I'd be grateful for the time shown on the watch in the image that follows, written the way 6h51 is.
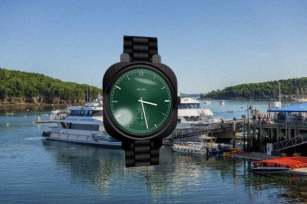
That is 3h28
